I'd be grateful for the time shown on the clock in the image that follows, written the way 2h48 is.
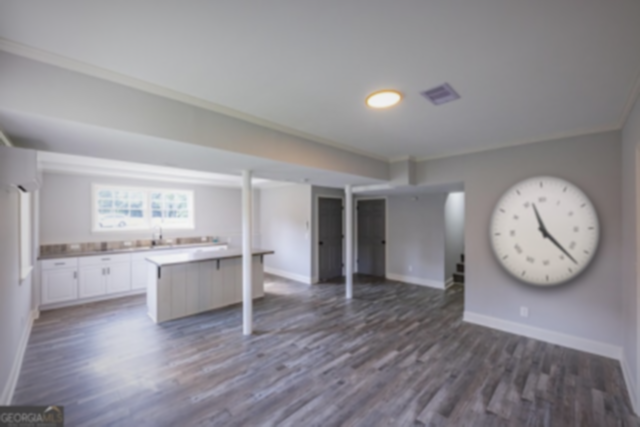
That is 11h23
